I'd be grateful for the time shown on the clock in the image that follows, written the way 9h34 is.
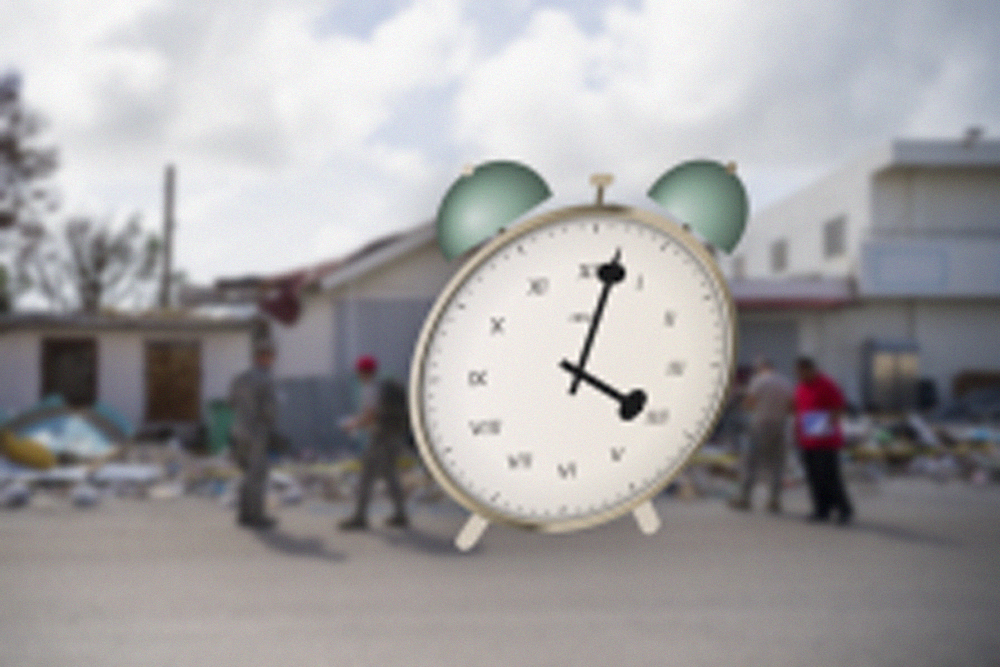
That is 4h02
